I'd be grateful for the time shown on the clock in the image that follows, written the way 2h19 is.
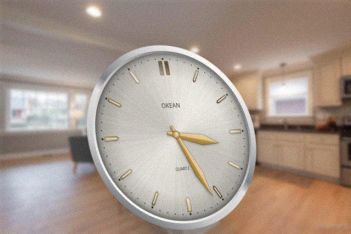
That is 3h26
